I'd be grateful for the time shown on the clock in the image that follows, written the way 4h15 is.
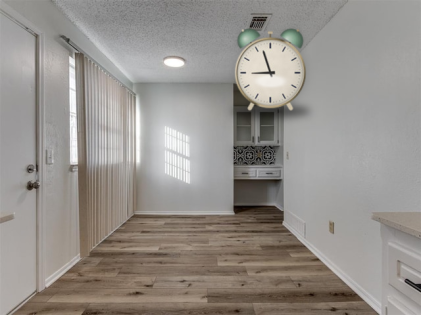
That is 8h57
